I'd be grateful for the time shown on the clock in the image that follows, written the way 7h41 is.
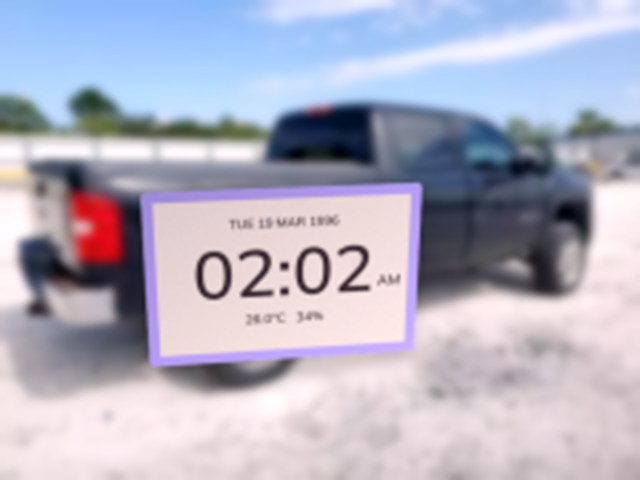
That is 2h02
